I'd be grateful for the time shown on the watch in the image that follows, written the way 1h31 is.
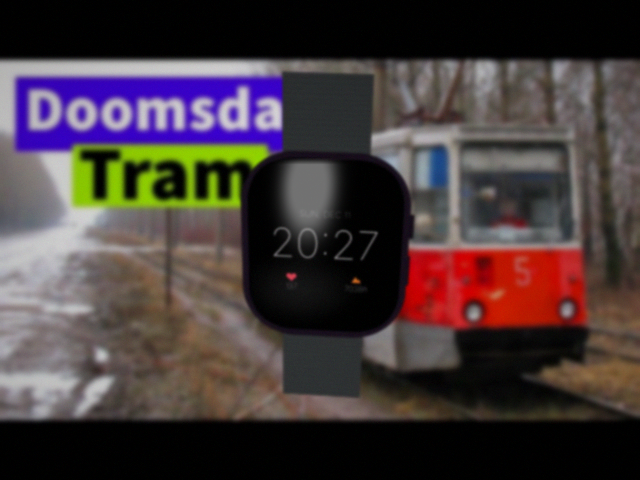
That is 20h27
